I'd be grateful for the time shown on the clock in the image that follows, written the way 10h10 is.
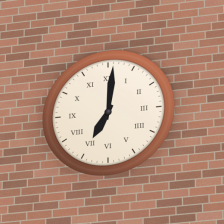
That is 7h01
